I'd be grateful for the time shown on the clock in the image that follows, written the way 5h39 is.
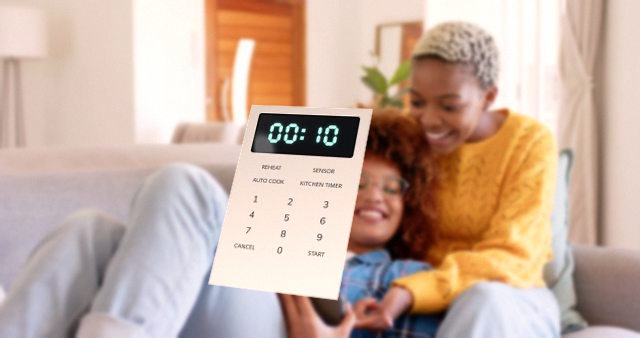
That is 0h10
